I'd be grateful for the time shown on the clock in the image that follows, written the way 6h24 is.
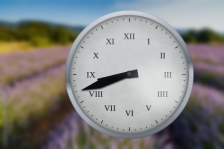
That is 8h42
